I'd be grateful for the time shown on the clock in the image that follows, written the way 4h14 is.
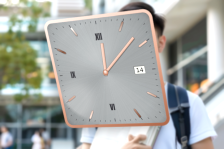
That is 12h08
